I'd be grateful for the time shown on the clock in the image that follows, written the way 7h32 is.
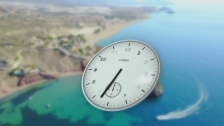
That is 6h33
